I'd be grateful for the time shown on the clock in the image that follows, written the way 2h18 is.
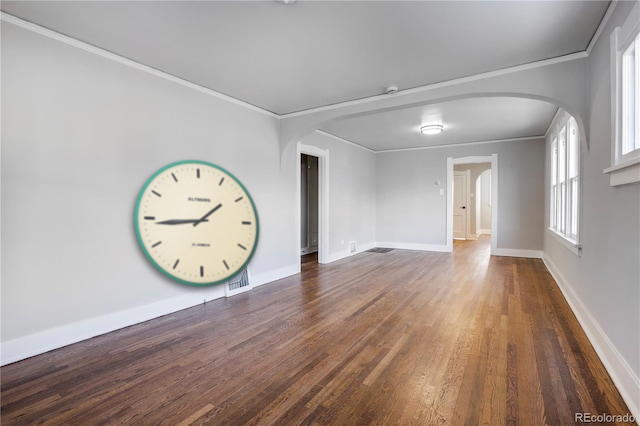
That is 1h44
